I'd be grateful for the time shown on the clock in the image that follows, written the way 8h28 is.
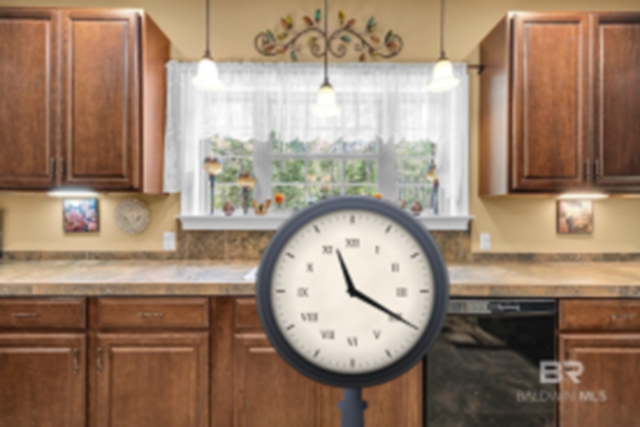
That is 11h20
